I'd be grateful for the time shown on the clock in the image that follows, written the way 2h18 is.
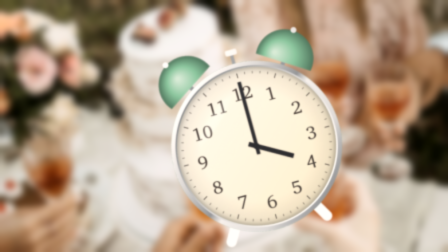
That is 4h00
